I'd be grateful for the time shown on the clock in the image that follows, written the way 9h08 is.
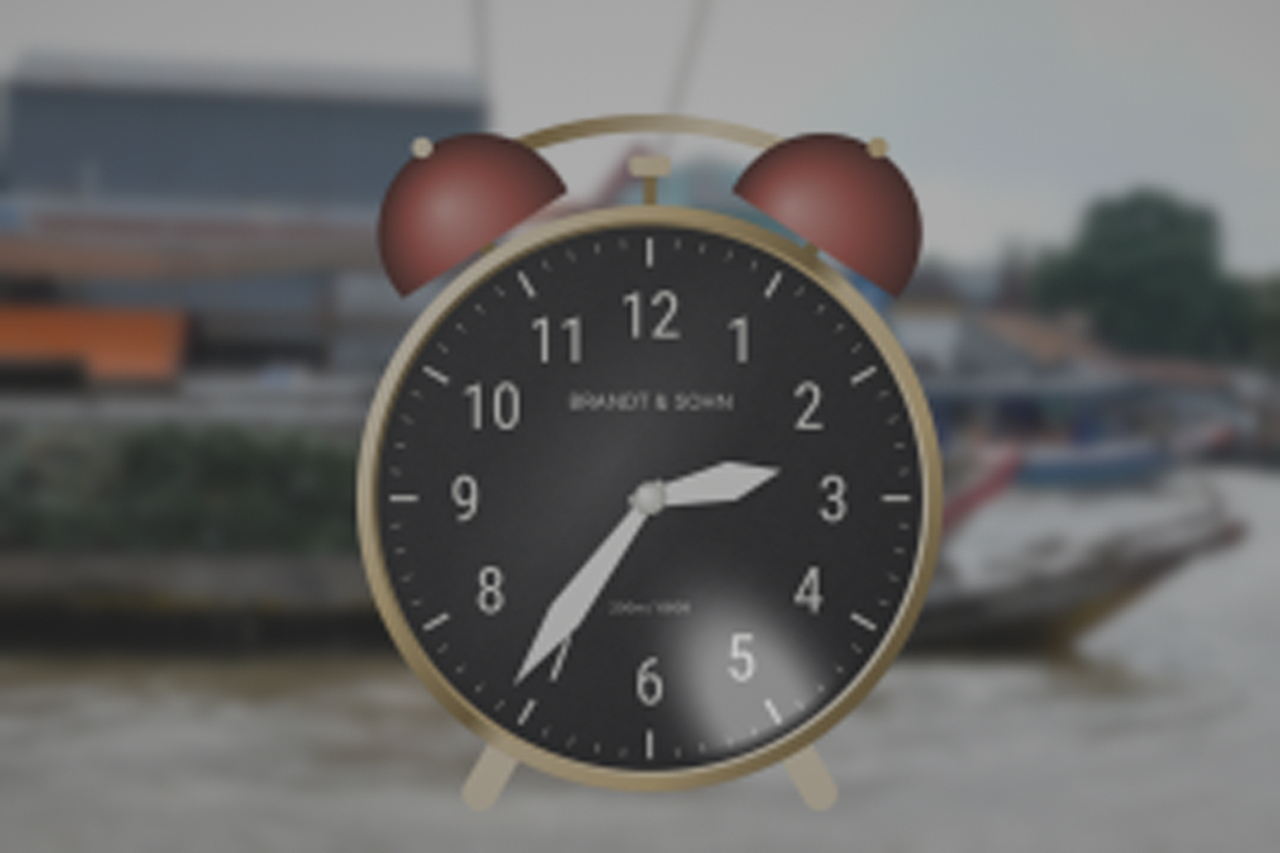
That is 2h36
